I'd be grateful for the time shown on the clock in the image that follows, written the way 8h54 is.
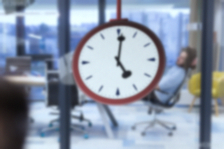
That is 5h01
